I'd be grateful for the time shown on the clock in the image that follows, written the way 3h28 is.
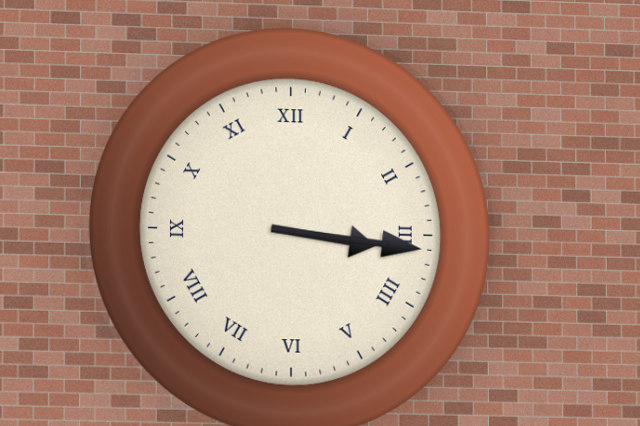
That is 3h16
